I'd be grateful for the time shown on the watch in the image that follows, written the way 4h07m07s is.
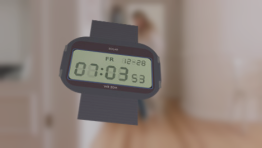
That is 7h03m53s
